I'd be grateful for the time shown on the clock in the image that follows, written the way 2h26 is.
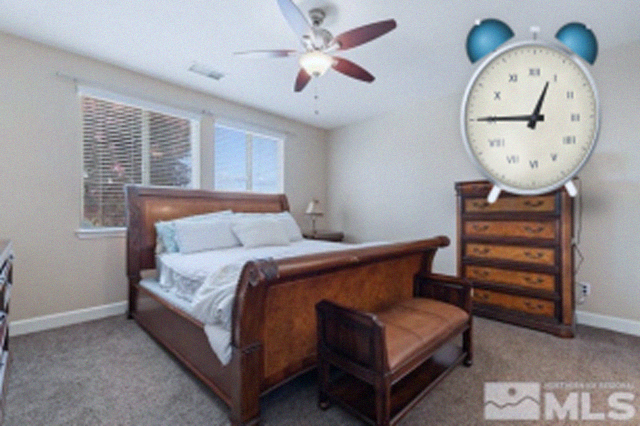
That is 12h45
